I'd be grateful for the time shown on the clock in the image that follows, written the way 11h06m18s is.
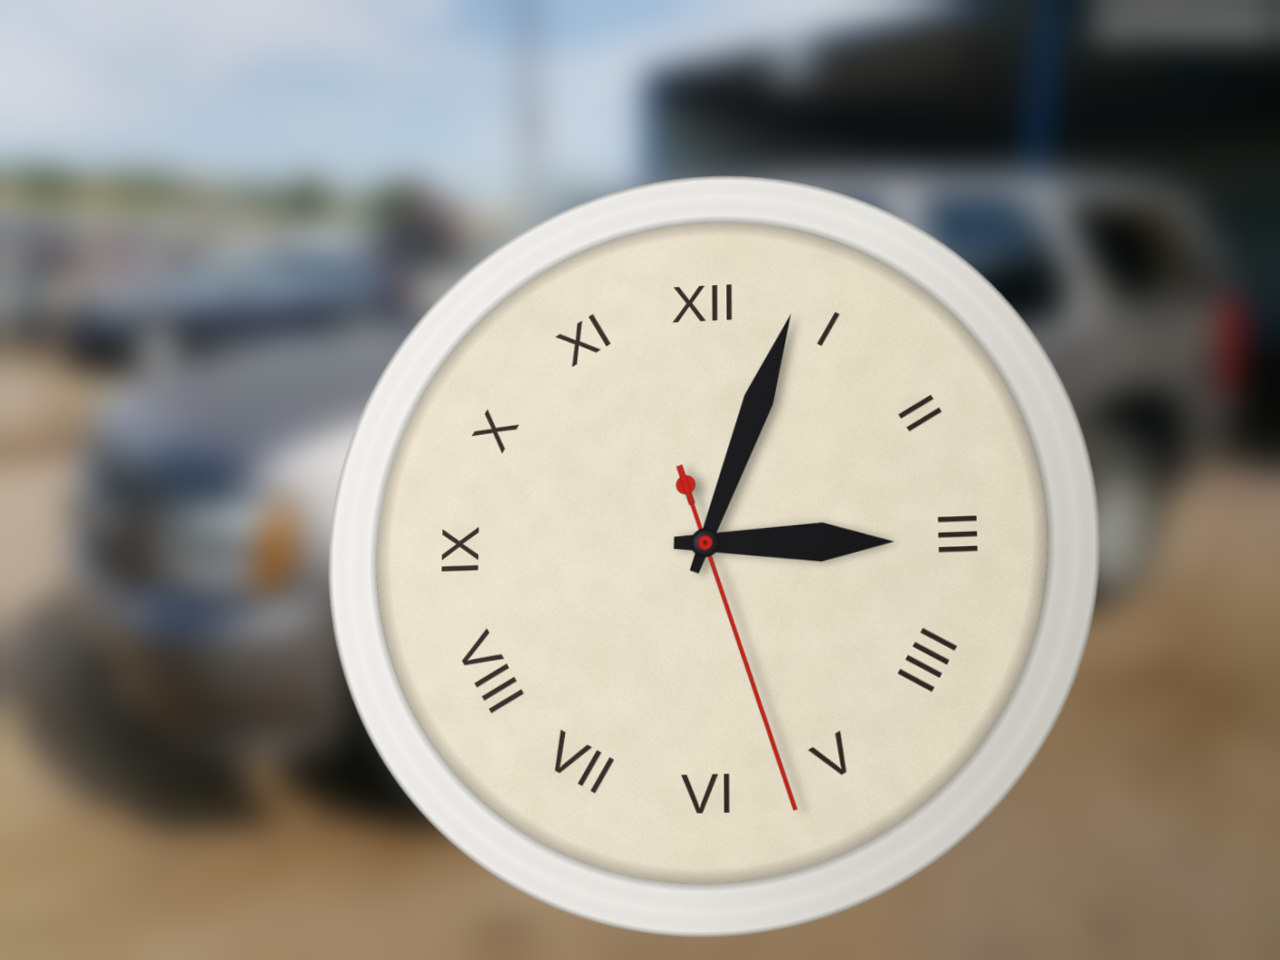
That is 3h03m27s
